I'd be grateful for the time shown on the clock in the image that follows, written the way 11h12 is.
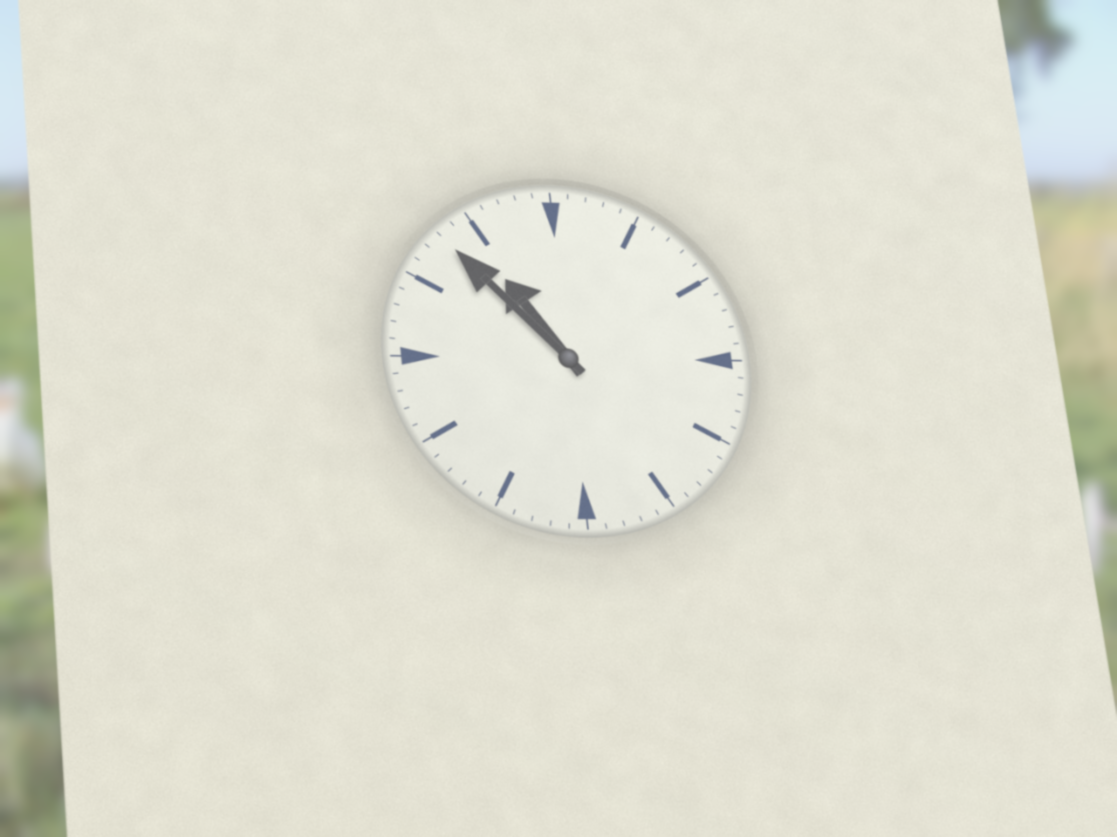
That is 10h53
